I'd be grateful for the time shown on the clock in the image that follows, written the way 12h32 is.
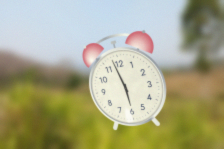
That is 5h58
